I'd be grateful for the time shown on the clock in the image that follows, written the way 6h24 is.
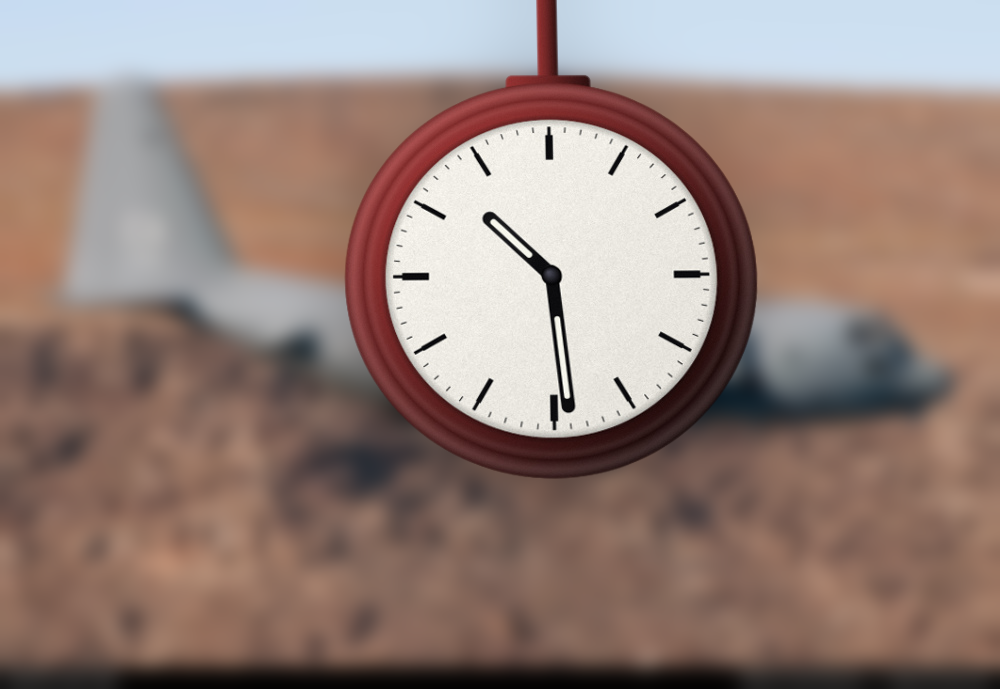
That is 10h29
